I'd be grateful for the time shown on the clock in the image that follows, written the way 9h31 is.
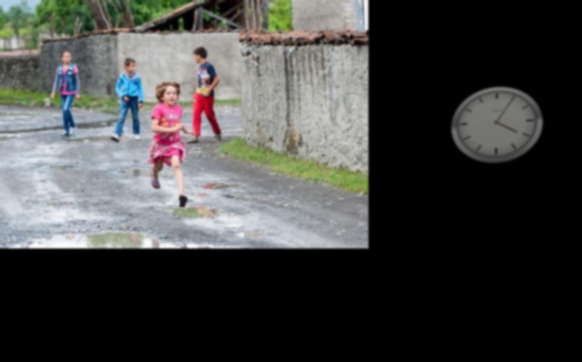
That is 4h05
